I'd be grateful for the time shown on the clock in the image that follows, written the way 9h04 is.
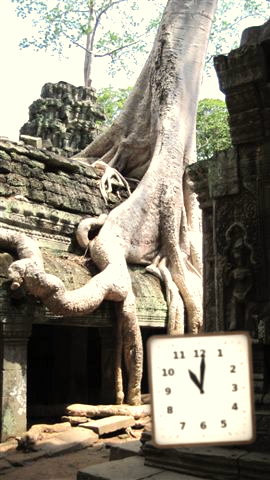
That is 11h01
